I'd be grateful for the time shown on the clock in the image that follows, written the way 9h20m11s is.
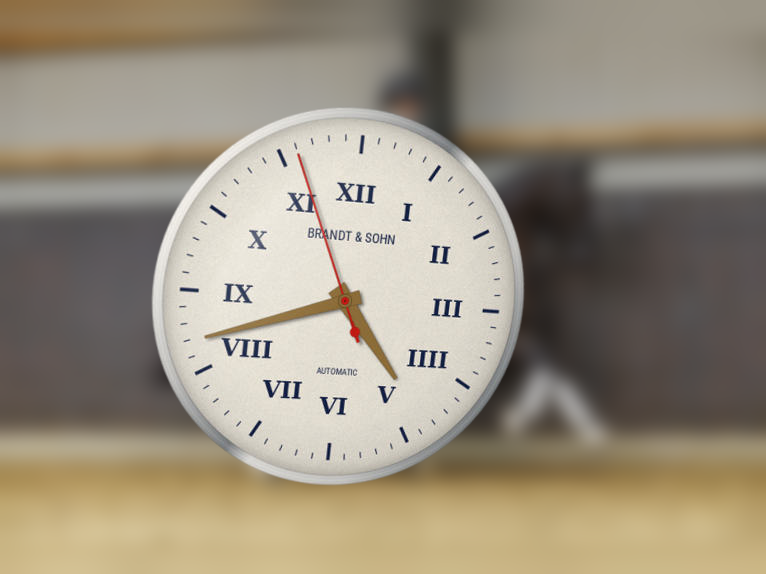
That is 4h41m56s
